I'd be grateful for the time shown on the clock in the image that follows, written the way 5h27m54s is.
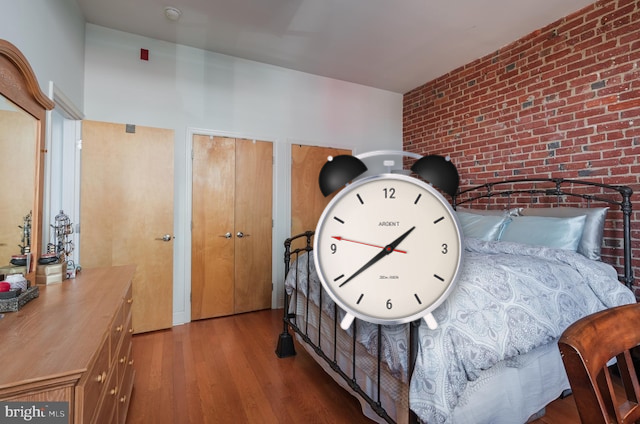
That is 1h38m47s
